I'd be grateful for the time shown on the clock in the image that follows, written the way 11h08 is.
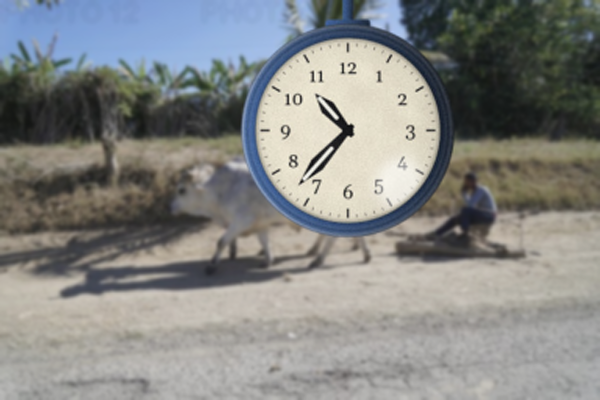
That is 10h37
